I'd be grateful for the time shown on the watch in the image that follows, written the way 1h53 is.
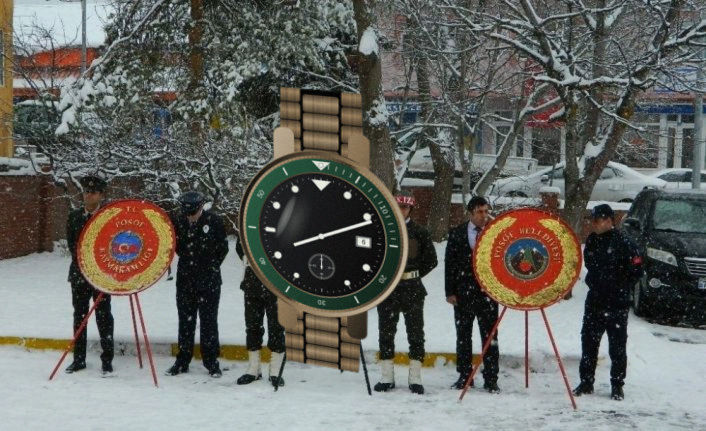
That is 8h11
